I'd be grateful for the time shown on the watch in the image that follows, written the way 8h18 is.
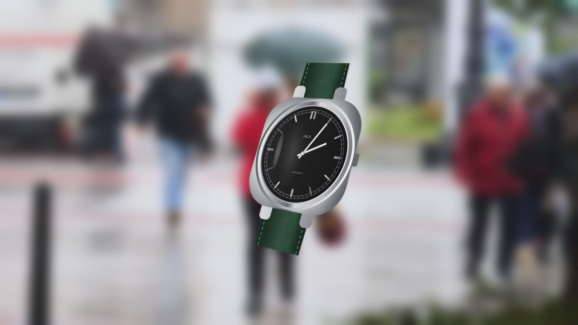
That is 2h05
